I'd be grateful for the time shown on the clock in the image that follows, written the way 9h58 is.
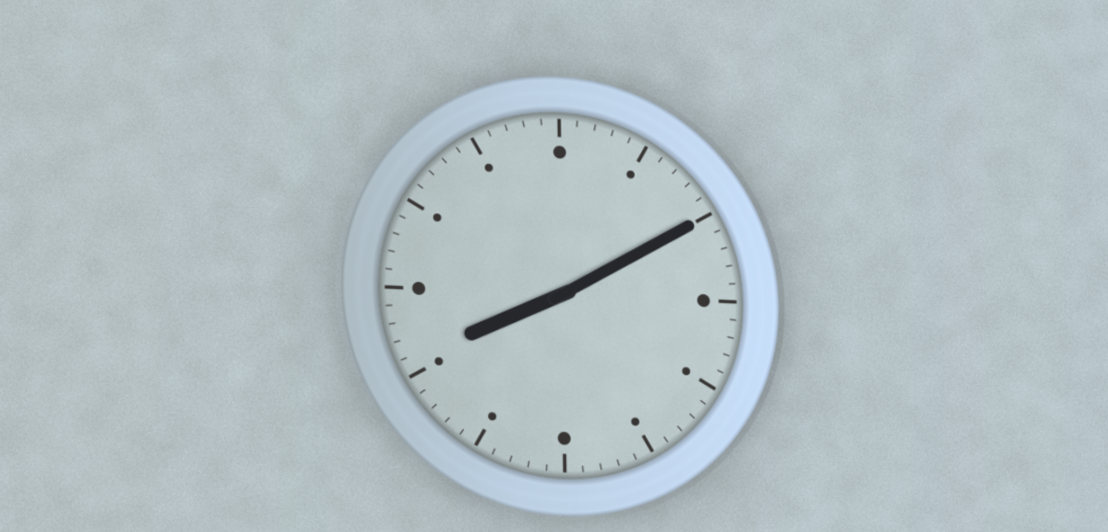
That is 8h10
